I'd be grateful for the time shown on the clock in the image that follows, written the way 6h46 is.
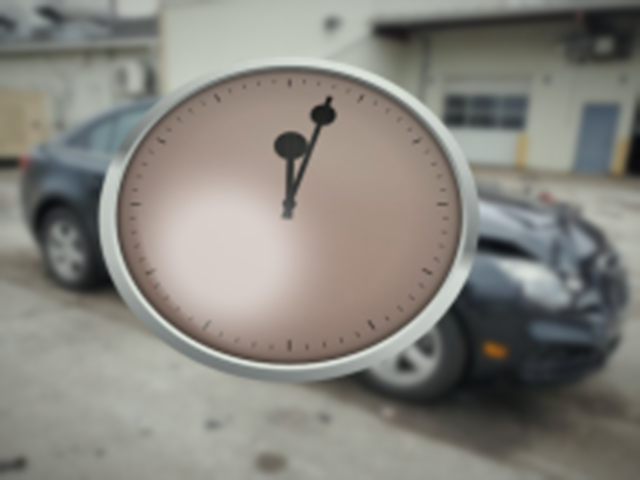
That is 12h03
